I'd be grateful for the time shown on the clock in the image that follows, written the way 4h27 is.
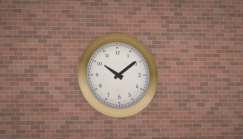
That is 10h09
